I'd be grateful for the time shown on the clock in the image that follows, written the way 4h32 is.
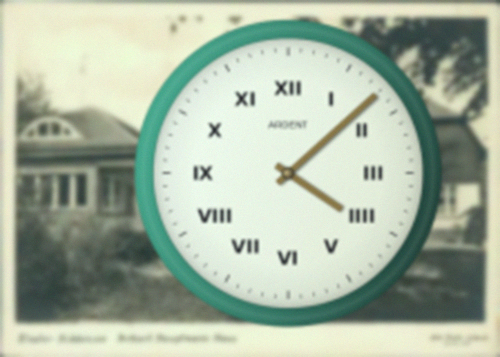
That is 4h08
